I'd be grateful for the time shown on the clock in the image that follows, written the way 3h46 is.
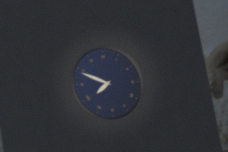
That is 7h49
